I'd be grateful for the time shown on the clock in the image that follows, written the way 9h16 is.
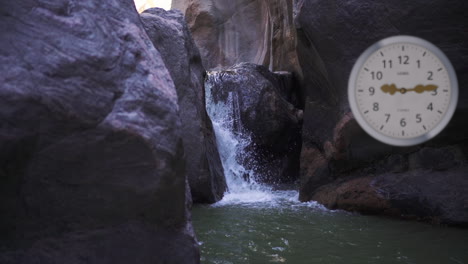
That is 9h14
